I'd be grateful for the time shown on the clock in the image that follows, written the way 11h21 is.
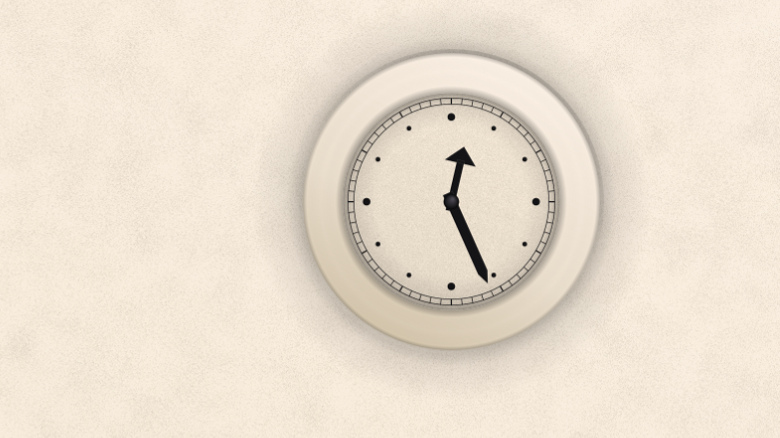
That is 12h26
